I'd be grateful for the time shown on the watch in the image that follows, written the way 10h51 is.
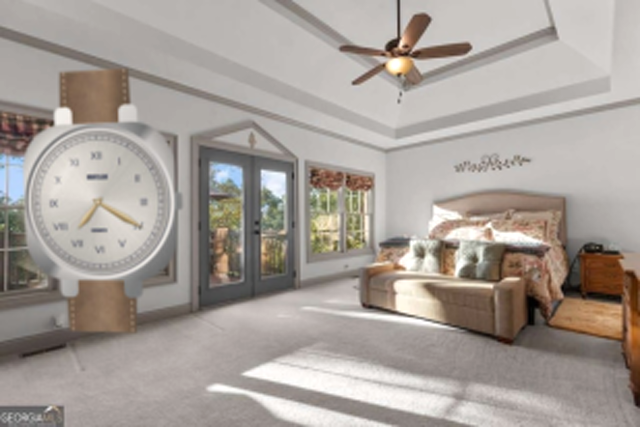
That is 7h20
